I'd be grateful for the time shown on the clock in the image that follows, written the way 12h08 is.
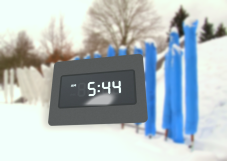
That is 5h44
